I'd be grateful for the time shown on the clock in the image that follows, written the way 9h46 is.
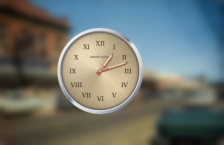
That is 1h12
